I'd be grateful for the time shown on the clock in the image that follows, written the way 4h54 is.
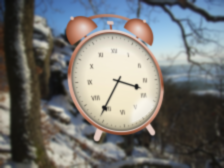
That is 3h36
